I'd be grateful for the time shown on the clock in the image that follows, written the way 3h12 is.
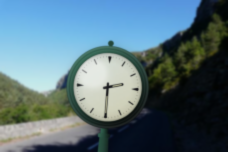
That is 2h30
